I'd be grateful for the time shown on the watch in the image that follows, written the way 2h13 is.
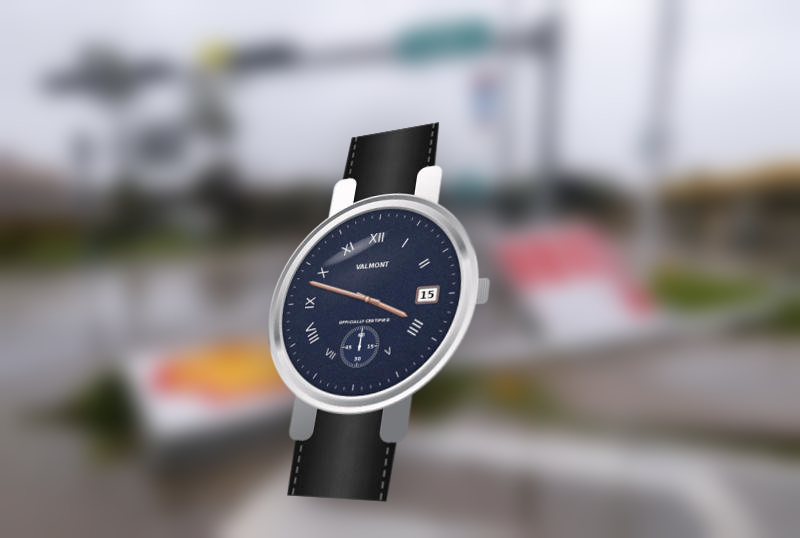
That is 3h48
